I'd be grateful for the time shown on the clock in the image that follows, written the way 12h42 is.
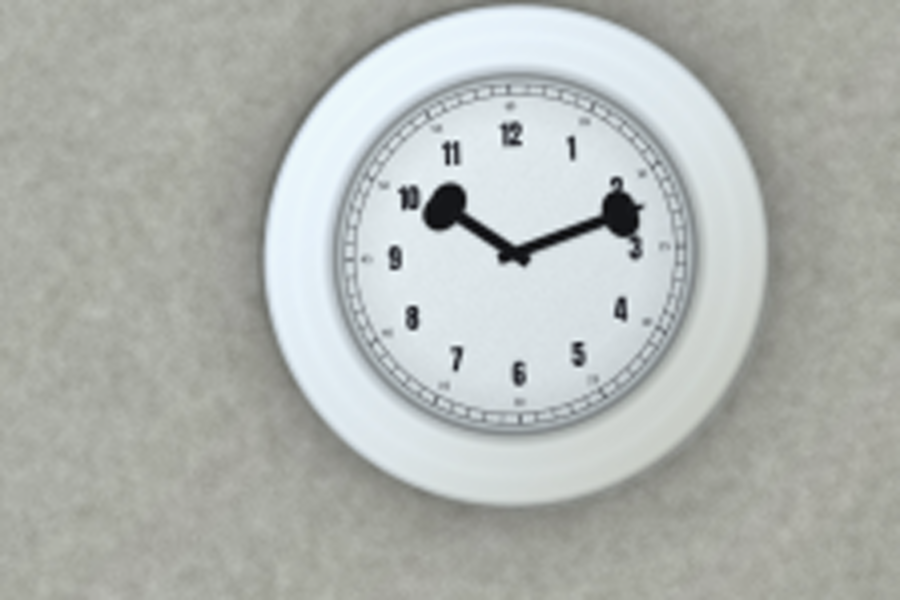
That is 10h12
